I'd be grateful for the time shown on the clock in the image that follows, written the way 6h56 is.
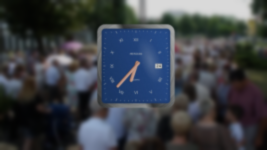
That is 6h37
